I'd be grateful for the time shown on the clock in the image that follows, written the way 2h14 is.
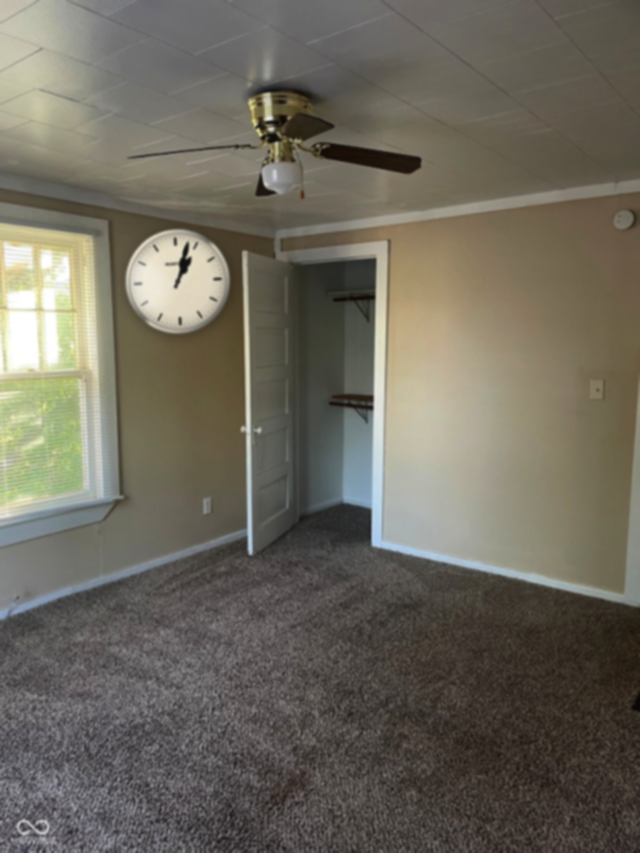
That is 1h03
